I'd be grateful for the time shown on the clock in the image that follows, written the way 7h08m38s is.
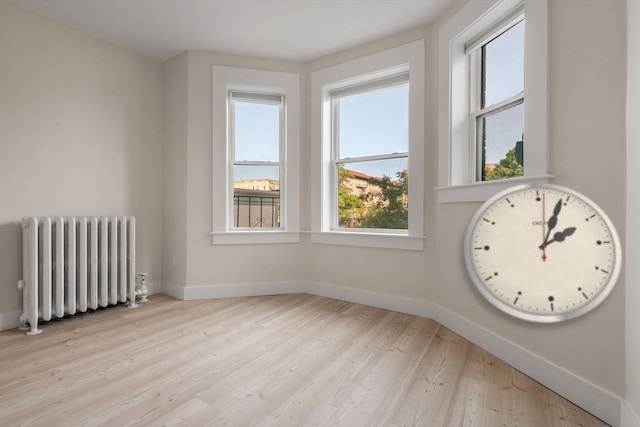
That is 2h04m01s
